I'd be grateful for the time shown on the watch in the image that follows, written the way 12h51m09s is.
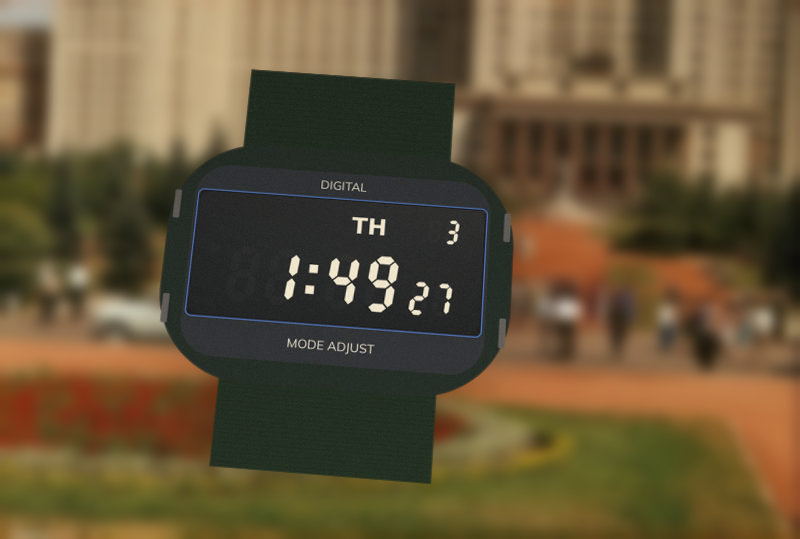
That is 1h49m27s
